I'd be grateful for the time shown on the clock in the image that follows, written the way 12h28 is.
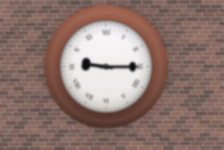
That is 9h15
